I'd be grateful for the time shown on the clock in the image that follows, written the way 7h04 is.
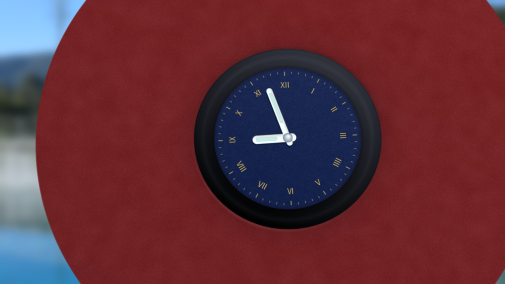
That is 8h57
